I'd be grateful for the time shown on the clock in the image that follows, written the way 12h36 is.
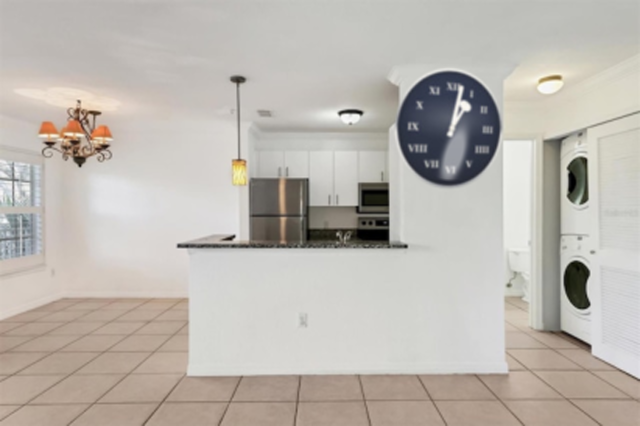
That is 1h02
